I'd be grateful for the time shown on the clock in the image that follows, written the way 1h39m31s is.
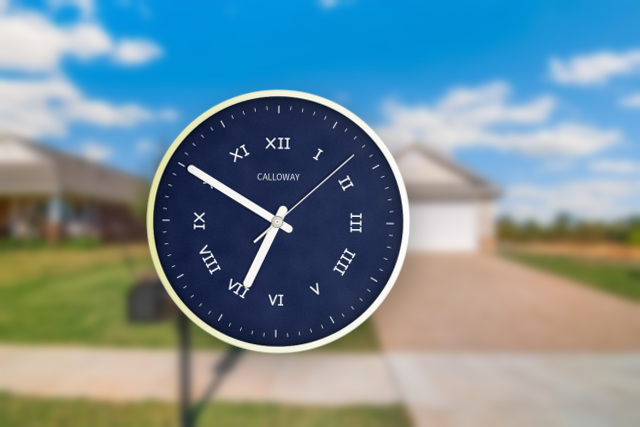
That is 6h50m08s
